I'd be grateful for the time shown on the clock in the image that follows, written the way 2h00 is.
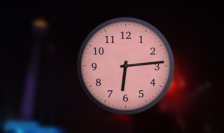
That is 6h14
